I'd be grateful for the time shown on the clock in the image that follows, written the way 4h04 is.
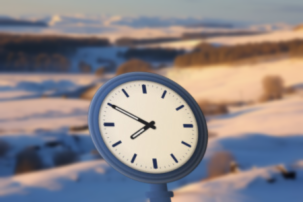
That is 7h50
